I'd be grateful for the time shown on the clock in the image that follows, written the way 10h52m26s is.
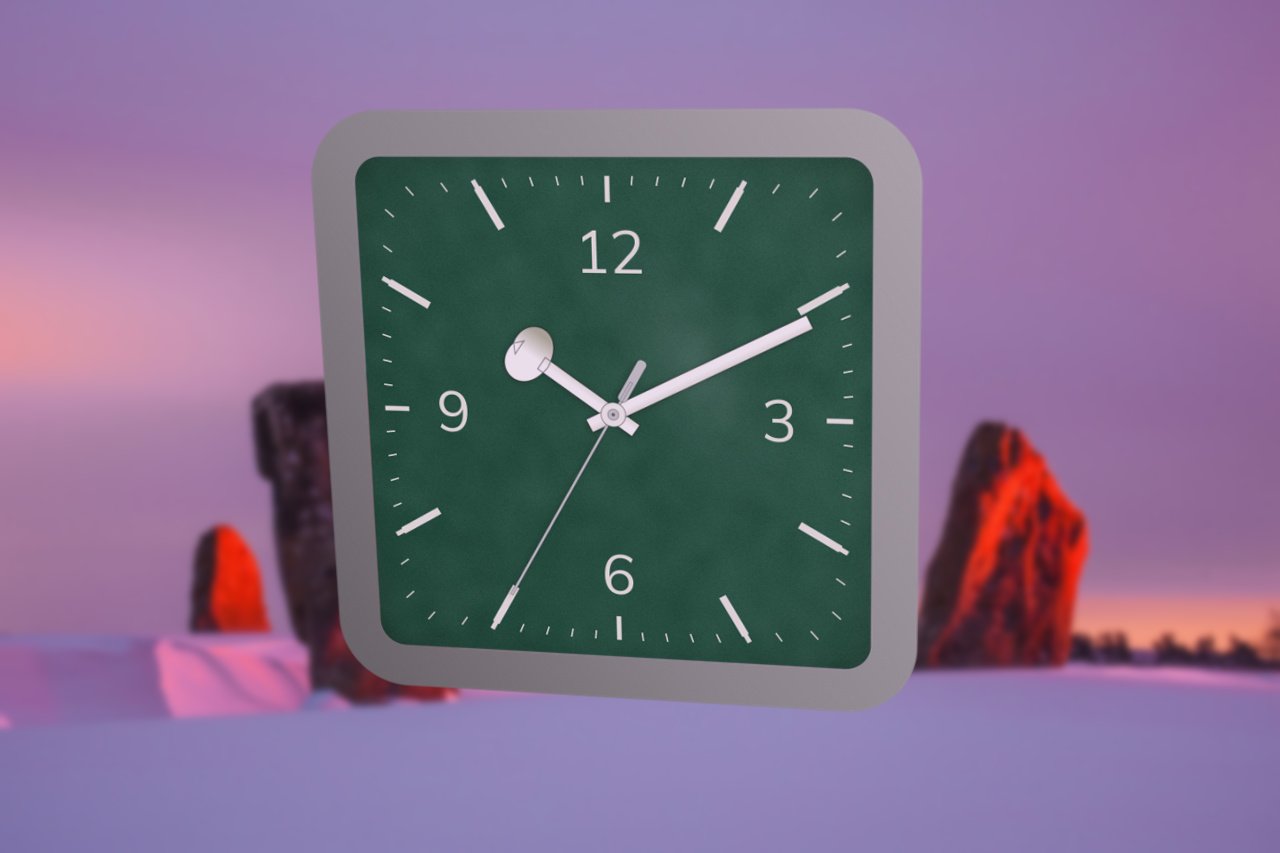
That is 10h10m35s
